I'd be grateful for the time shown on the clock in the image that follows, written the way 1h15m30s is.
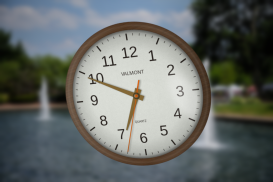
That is 6h49m33s
